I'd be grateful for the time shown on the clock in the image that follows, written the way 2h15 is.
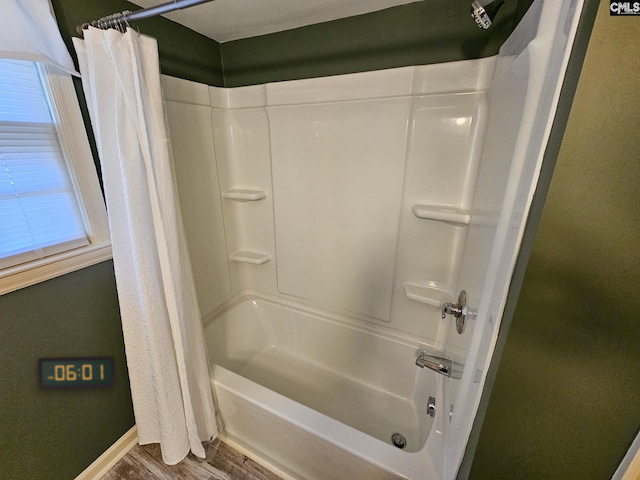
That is 6h01
